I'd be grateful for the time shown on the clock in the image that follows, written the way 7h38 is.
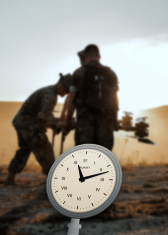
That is 11h12
